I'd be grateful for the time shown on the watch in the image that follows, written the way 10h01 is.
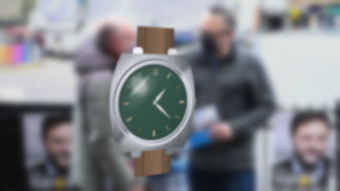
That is 1h22
